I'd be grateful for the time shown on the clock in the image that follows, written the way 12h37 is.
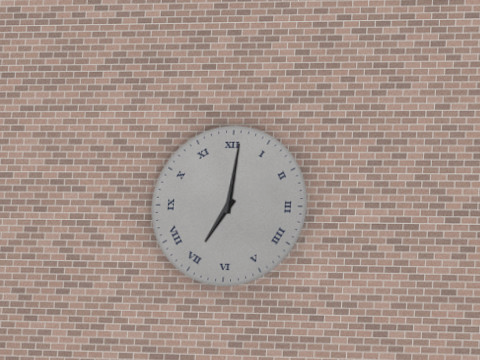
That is 7h01
